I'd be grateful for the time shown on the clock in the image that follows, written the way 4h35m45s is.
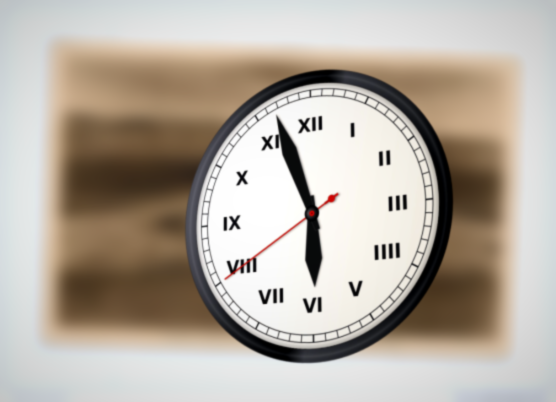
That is 5h56m40s
